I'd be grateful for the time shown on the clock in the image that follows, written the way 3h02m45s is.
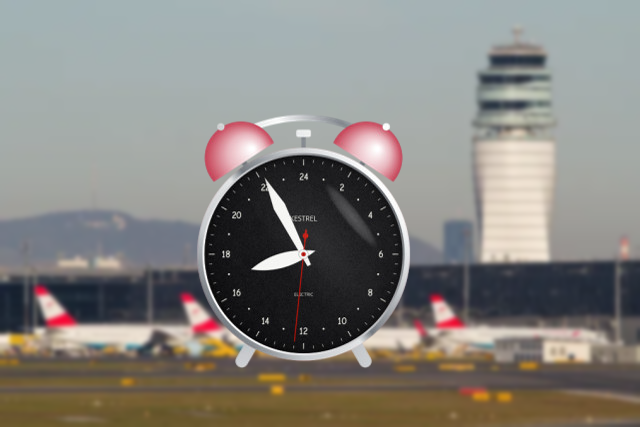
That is 16h55m31s
